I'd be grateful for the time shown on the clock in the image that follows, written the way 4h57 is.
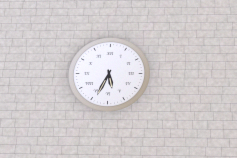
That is 5h34
